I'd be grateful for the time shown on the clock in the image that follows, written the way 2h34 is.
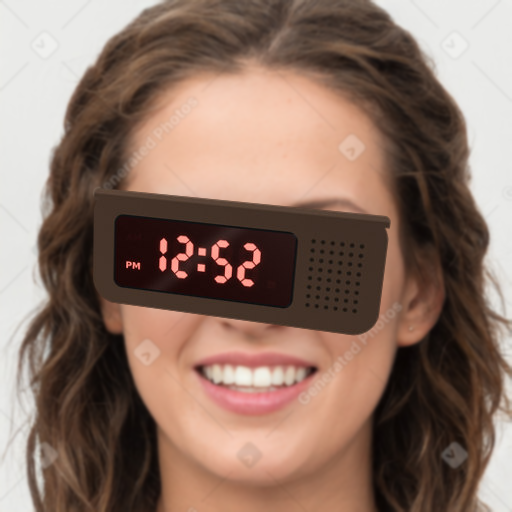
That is 12h52
